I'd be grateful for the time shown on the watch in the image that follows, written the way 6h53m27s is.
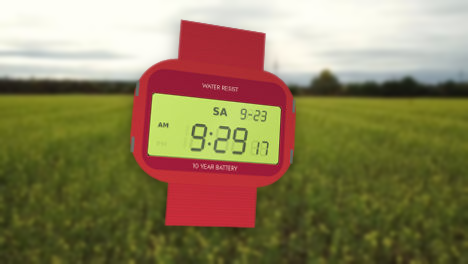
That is 9h29m17s
